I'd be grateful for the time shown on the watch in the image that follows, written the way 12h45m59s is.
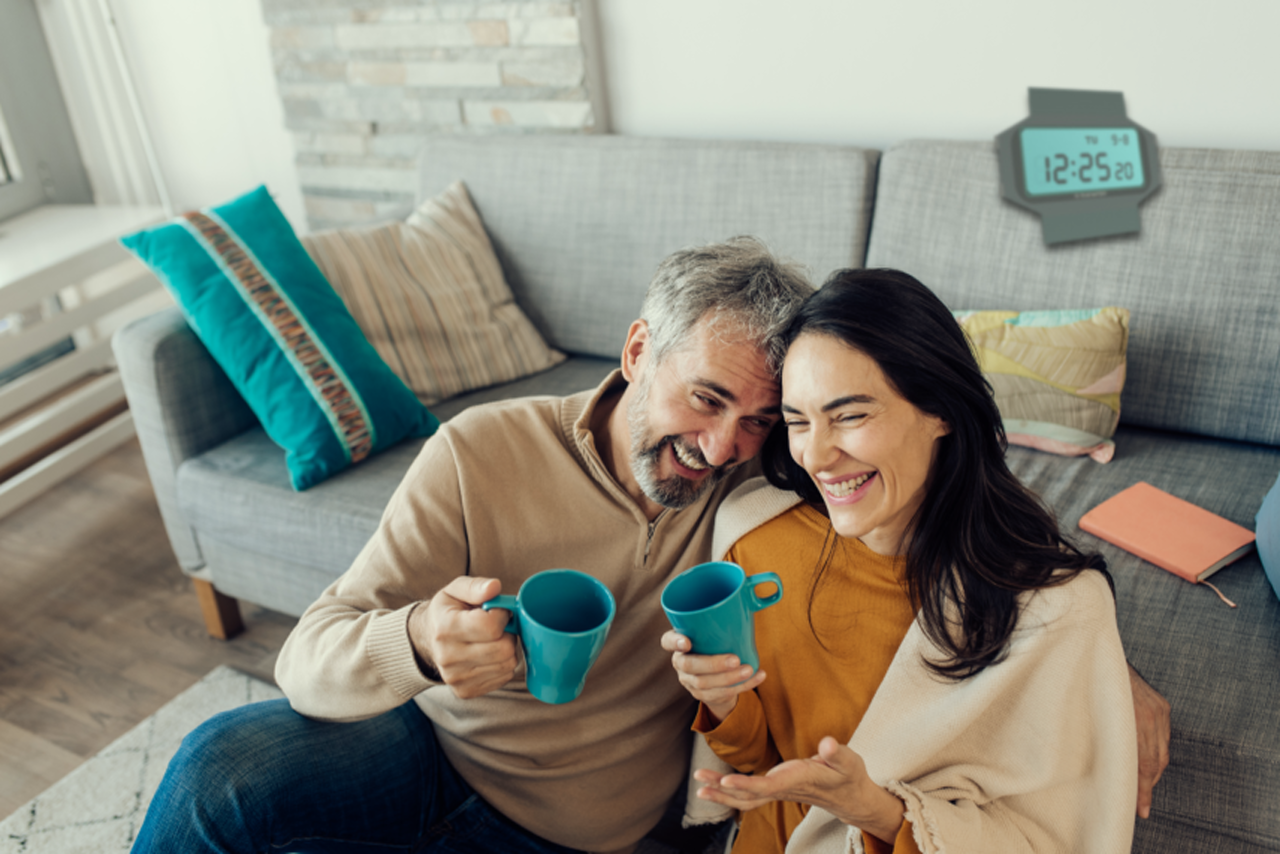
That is 12h25m20s
